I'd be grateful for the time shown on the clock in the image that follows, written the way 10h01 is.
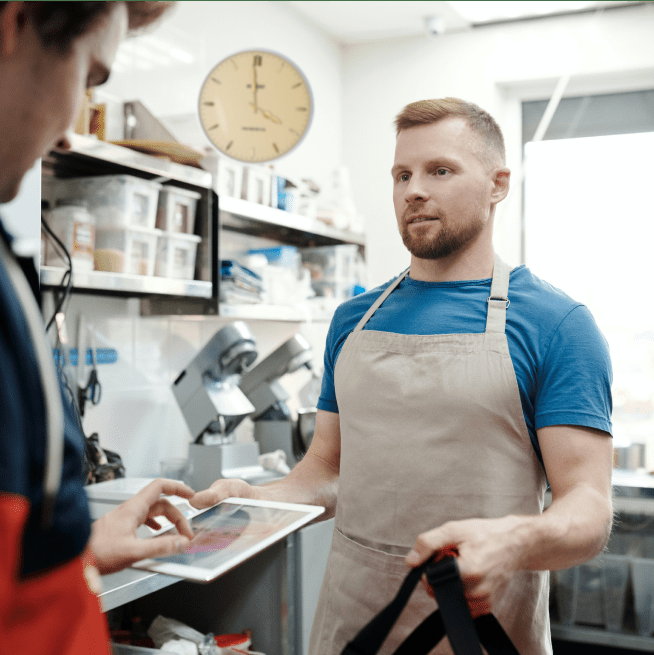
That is 3h59
